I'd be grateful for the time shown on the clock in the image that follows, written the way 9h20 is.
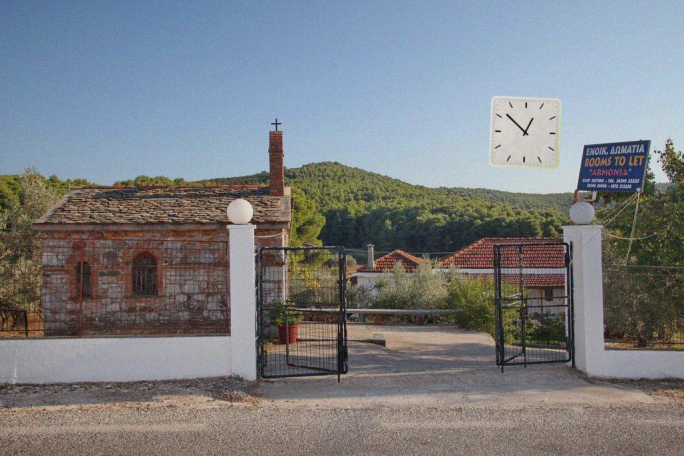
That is 12h52
